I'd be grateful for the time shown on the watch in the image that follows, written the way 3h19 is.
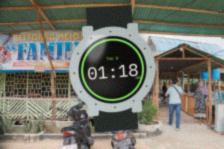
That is 1h18
